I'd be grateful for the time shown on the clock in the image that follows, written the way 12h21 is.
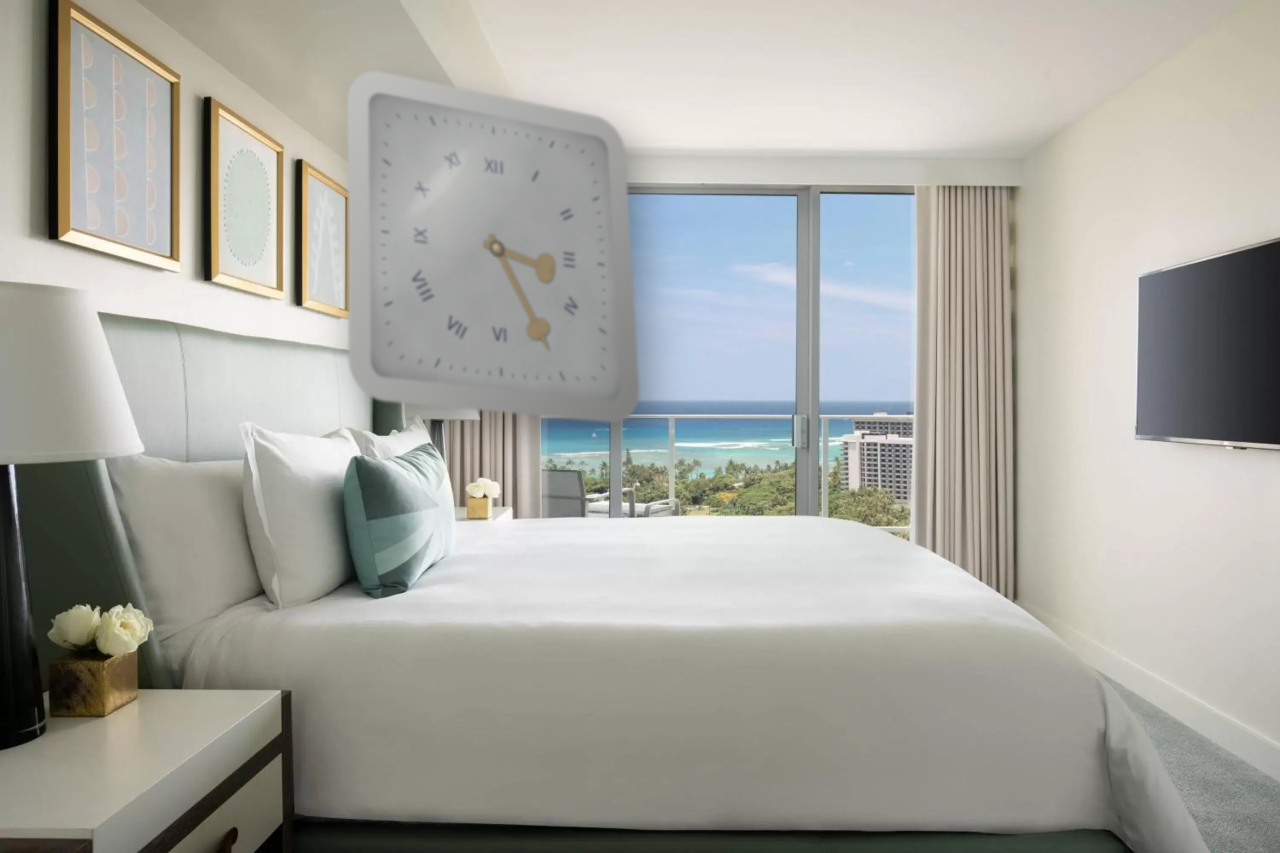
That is 3h25
